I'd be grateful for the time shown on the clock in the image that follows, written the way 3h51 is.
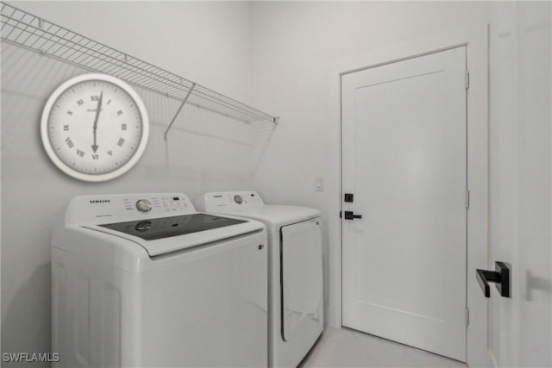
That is 6h02
